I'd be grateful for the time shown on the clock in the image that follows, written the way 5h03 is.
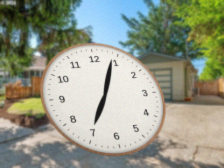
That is 7h04
